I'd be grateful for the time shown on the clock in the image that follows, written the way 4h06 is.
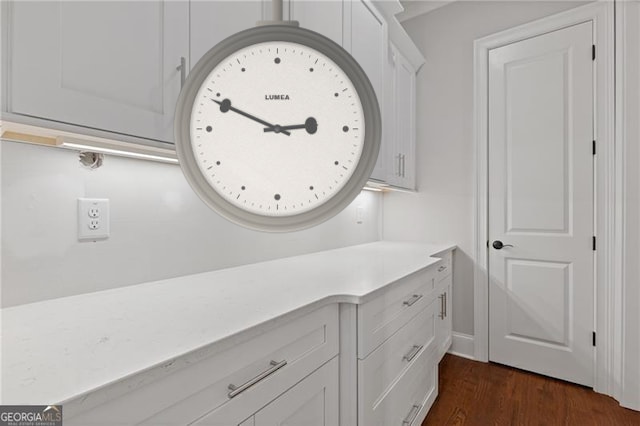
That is 2h49
